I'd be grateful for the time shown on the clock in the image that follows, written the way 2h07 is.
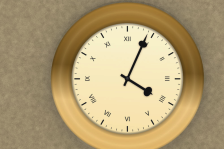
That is 4h04
